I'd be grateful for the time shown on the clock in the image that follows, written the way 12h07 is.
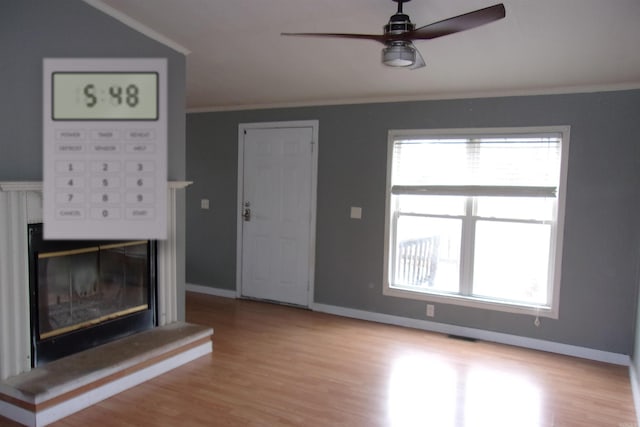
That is 5h48
